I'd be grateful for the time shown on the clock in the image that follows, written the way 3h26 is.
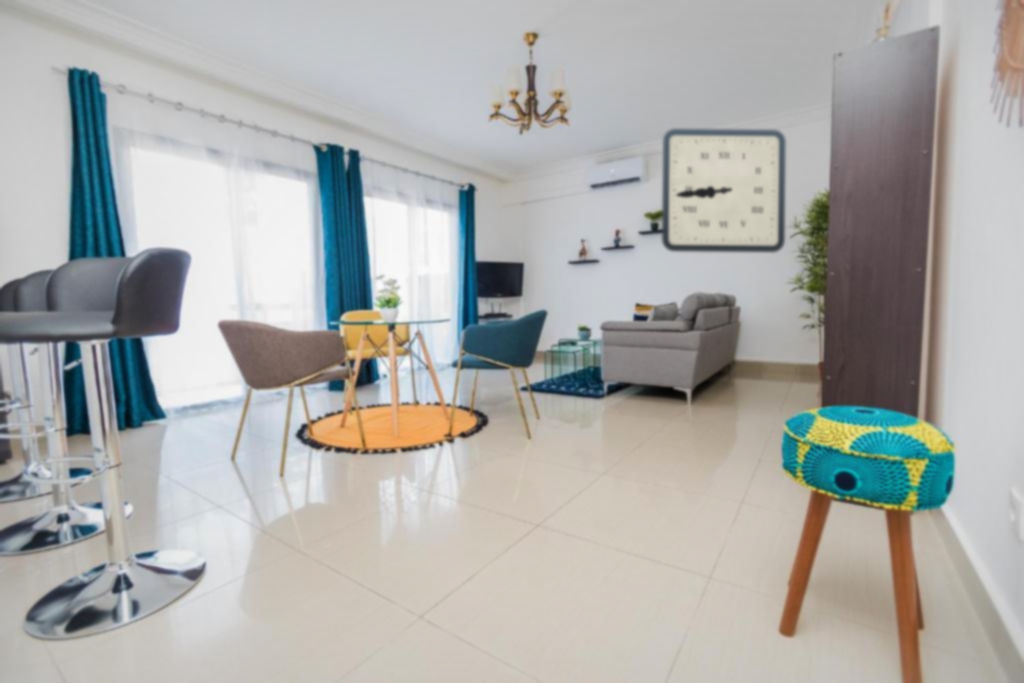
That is 8h44
